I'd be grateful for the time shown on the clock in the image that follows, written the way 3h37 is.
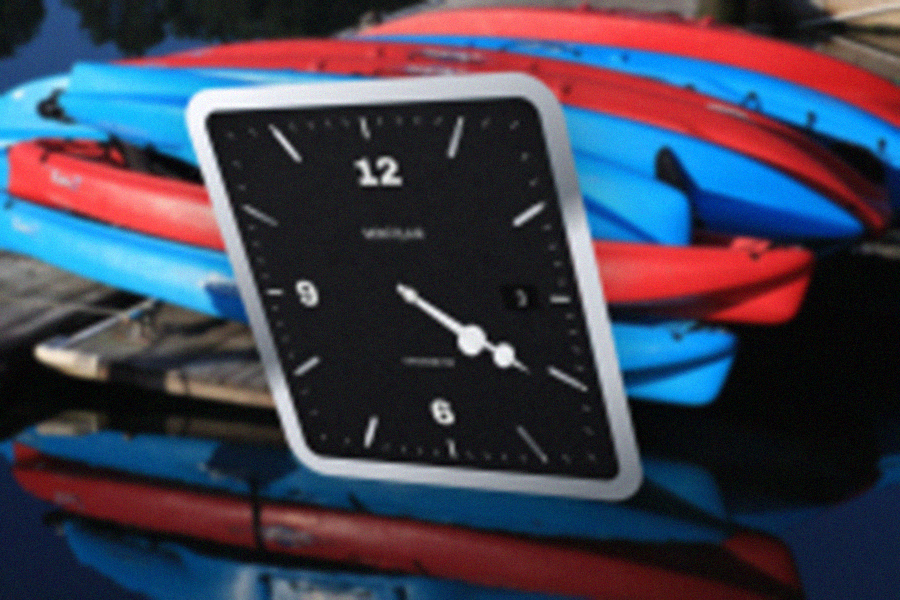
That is 4h21
